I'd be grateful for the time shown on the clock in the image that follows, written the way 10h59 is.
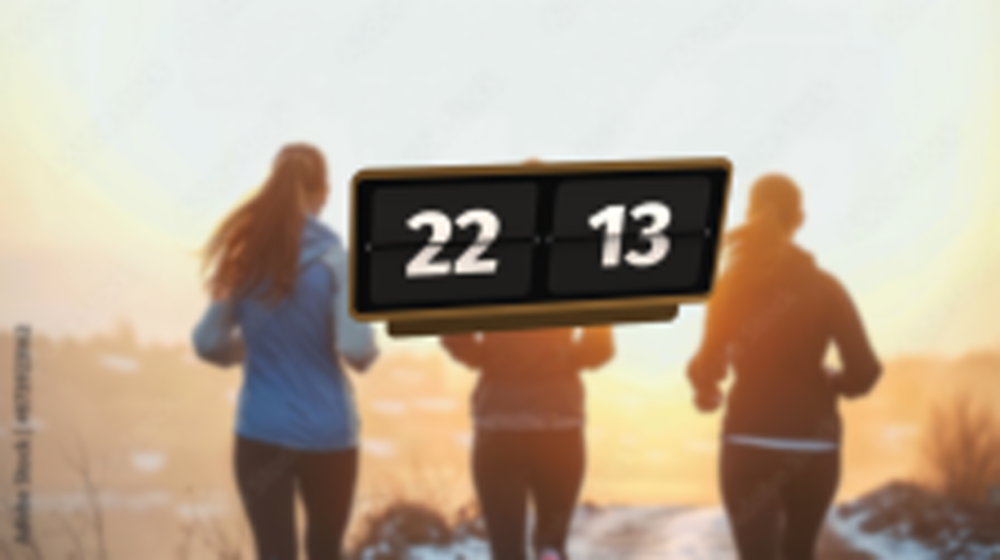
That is 22h13
